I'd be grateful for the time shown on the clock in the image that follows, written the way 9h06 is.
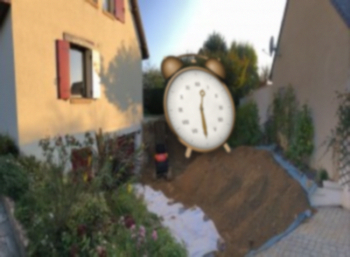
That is 12h30
